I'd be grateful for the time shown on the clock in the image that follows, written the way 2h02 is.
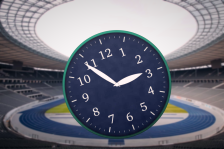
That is 2h54
